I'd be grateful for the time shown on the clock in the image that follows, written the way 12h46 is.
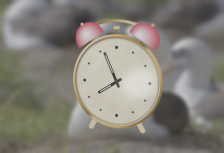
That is 7h56
